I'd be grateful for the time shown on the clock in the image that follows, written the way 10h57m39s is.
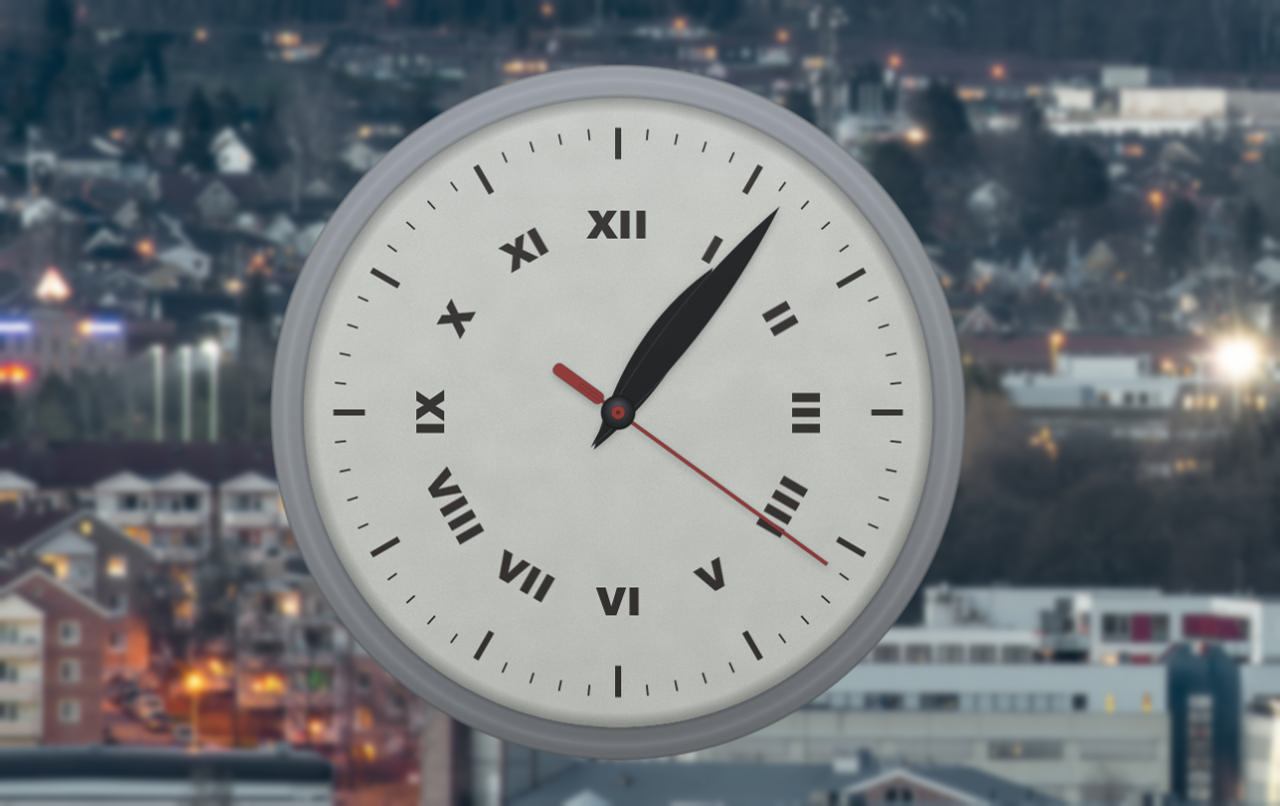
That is 1h06m21s
